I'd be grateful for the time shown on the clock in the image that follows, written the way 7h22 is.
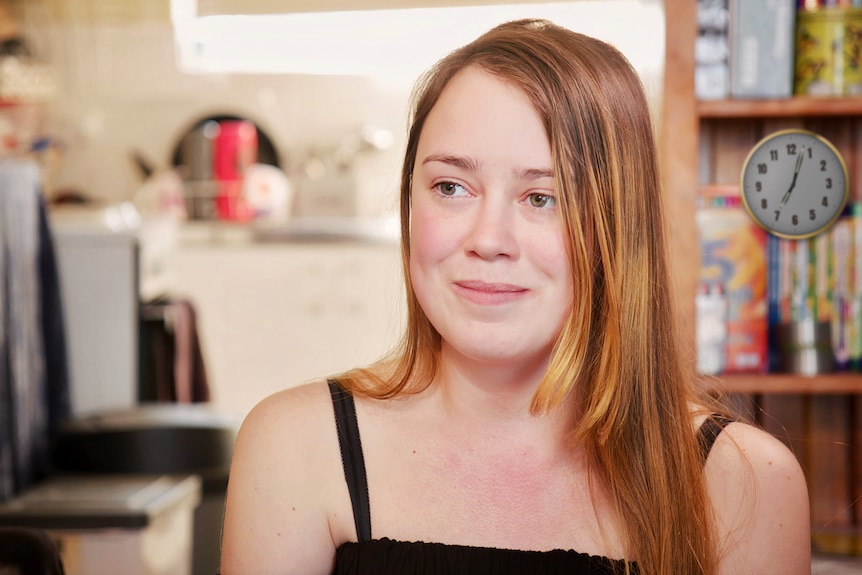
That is 7h03
